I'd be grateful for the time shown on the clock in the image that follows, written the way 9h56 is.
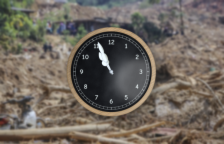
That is 10h56
